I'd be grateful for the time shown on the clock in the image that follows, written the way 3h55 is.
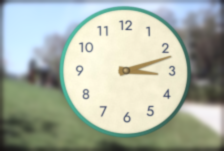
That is 3h12
